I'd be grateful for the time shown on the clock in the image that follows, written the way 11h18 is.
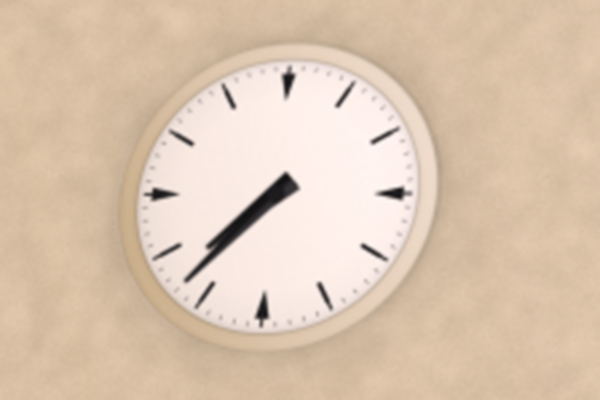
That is 7h37
